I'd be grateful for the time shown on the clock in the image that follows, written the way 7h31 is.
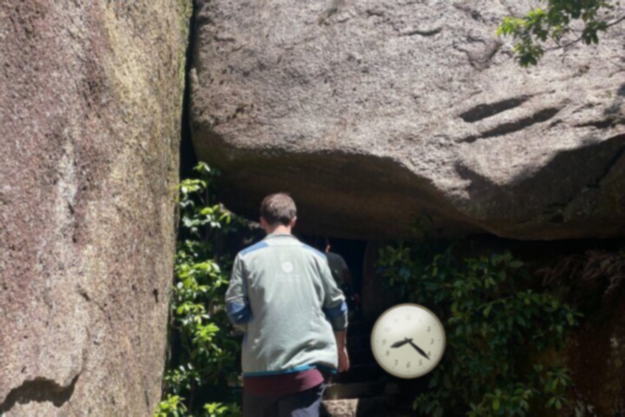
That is 8h22
